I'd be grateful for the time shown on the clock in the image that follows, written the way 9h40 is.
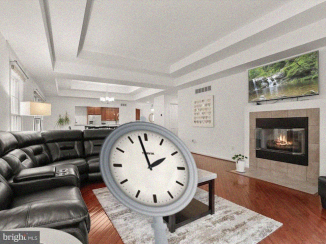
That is 1h58
